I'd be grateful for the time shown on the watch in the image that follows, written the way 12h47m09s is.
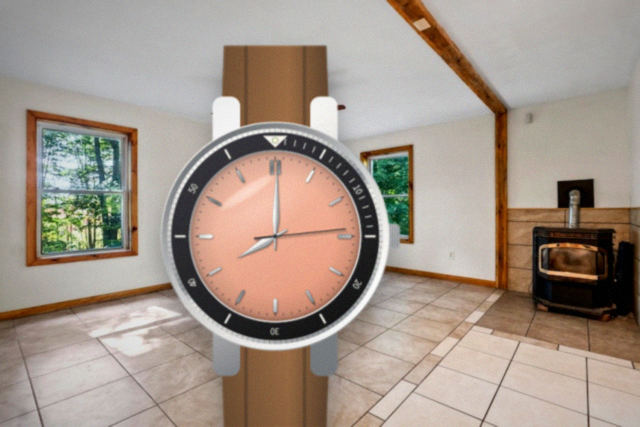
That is 8h00m14s
